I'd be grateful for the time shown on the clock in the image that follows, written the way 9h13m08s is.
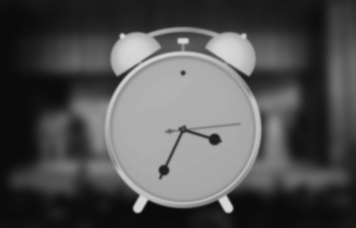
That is 3h34m14s
